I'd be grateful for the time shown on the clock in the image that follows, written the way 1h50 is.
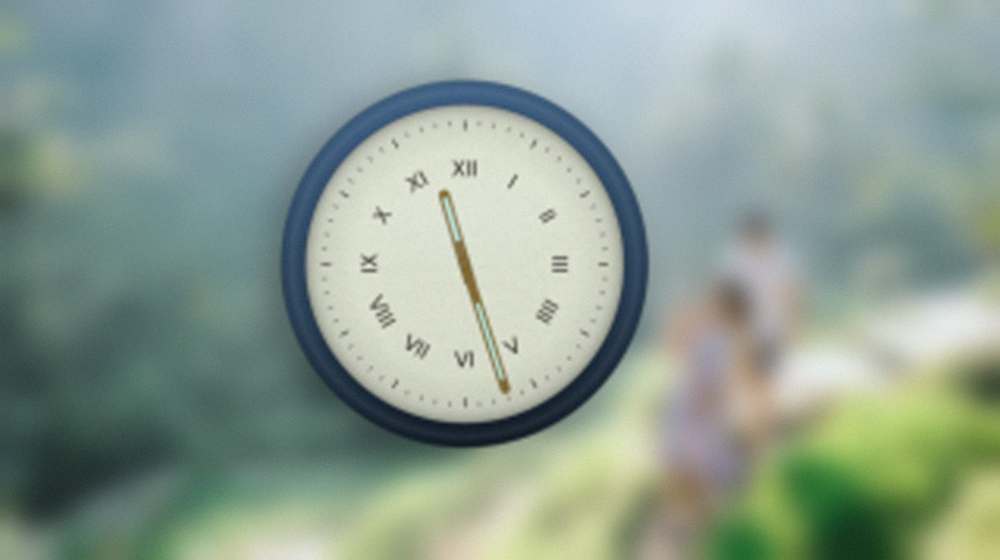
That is 11h27
